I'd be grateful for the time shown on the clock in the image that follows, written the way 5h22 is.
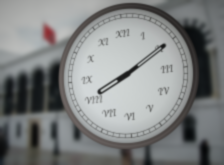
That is 8h10
